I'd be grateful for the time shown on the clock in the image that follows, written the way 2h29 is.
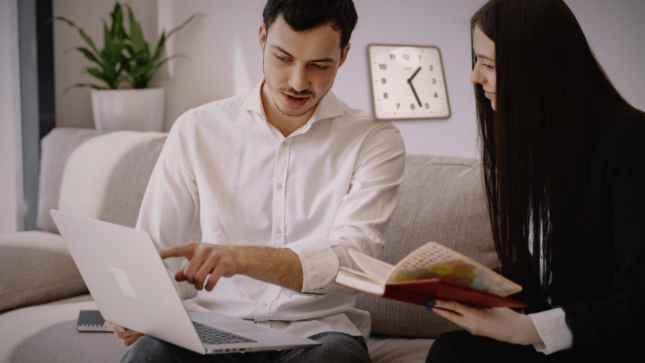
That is 1h27
